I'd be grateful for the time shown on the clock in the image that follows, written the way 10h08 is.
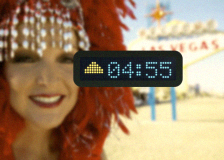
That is 4h55
